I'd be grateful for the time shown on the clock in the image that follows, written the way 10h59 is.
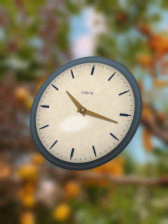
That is 10h17
